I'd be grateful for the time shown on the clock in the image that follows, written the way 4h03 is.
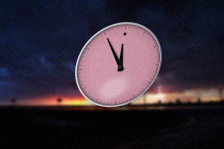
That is 11h55
